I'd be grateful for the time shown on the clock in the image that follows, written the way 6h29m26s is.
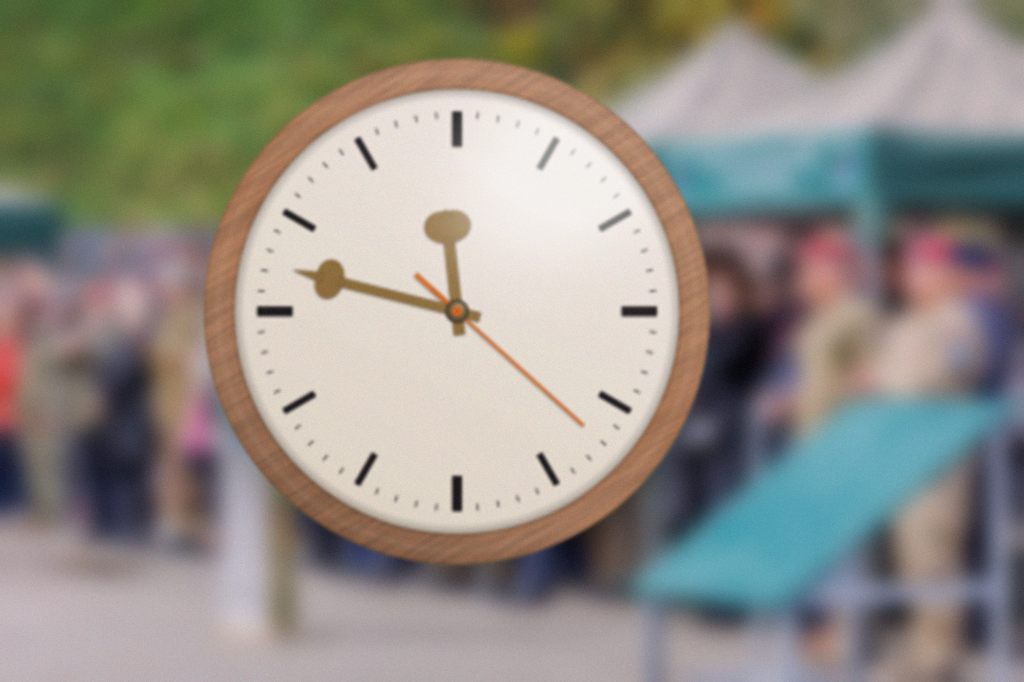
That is 11h47m22s
